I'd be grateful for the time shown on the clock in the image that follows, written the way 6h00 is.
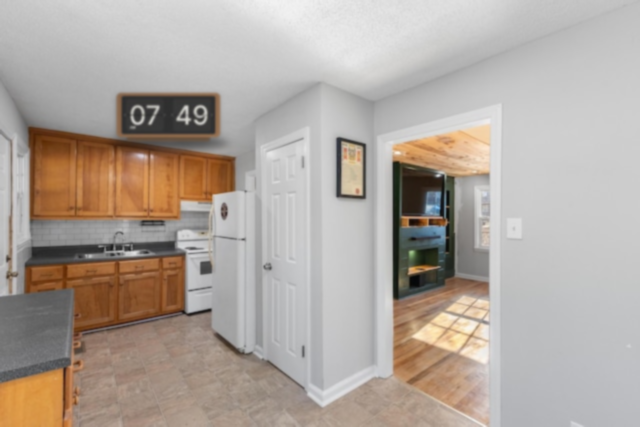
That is 7h49
